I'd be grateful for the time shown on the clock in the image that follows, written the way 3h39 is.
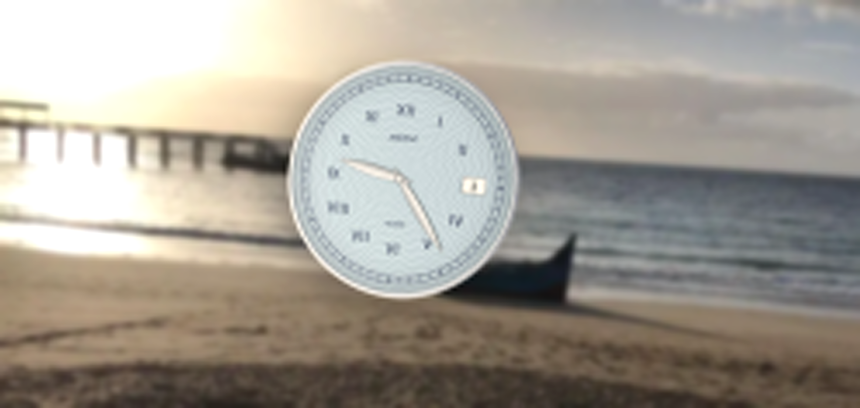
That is 9h24
